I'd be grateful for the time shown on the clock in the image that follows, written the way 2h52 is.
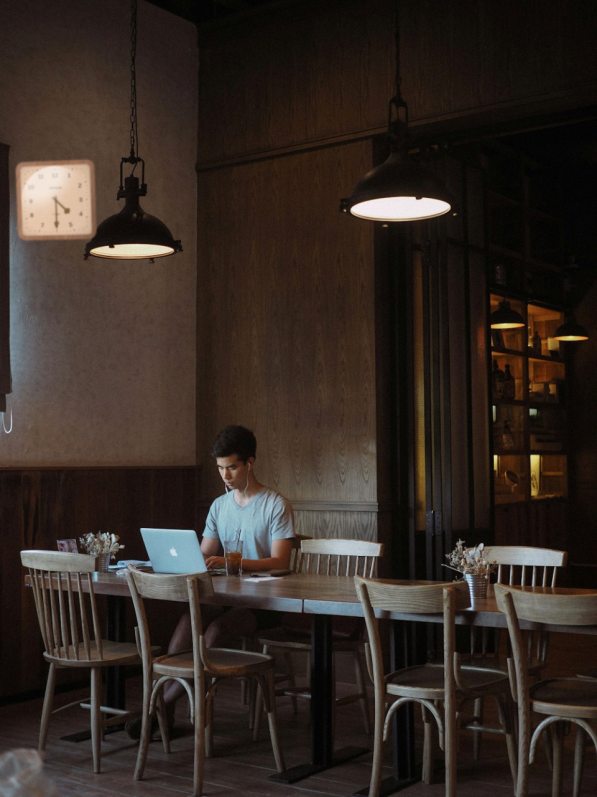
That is 4h30
